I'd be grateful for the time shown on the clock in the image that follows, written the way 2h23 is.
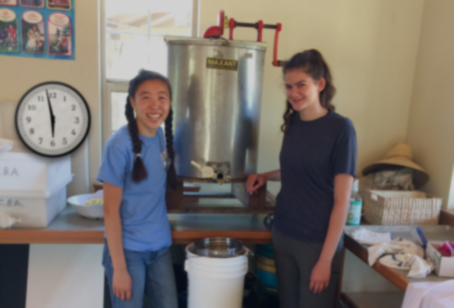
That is 5h58
